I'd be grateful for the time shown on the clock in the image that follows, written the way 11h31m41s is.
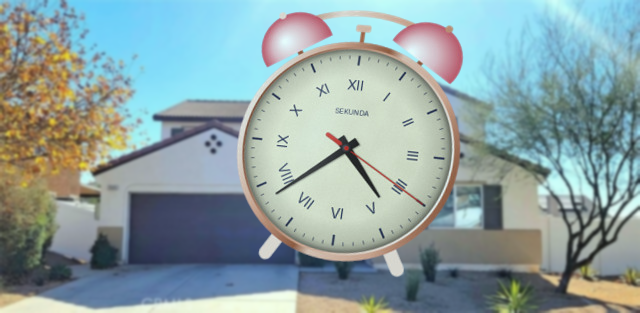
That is 4h38m20s
